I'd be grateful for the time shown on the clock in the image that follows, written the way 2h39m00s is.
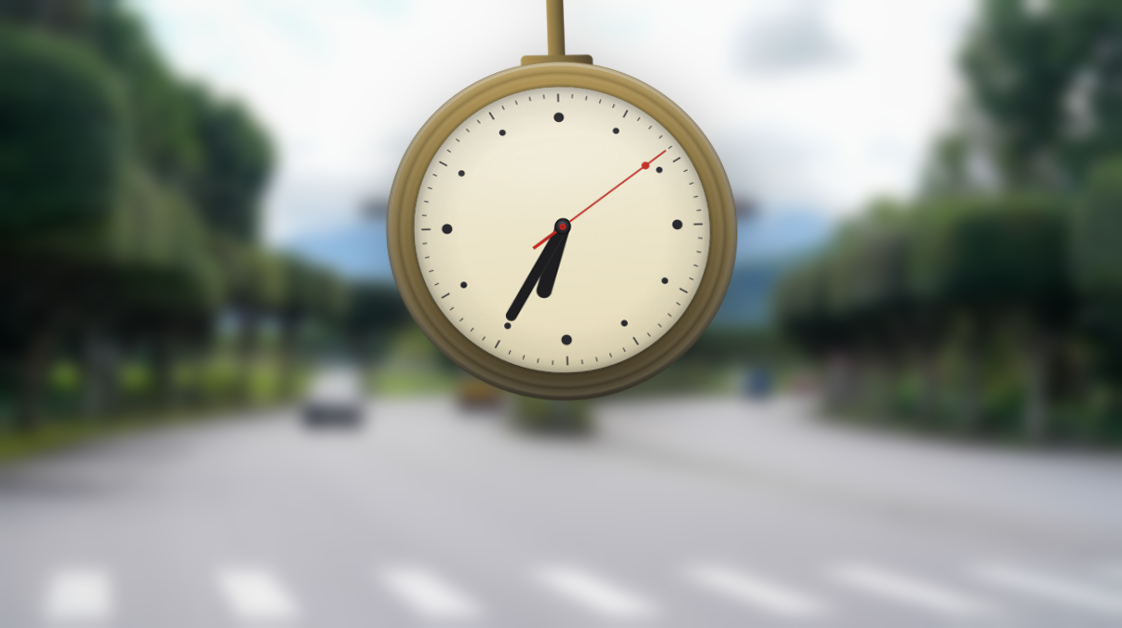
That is 6h35m09s
